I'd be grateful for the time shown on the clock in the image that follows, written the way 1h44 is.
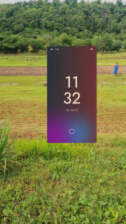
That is 11h32
